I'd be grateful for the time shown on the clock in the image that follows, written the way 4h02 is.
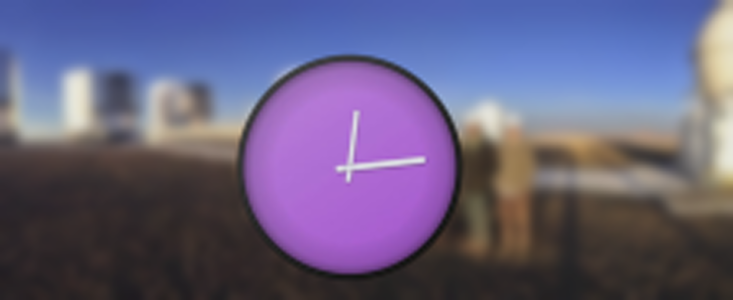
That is 12h14
